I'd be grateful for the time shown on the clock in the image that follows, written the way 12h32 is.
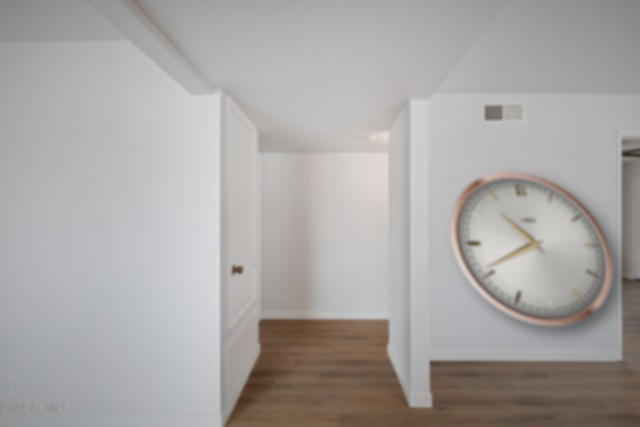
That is 10h41
